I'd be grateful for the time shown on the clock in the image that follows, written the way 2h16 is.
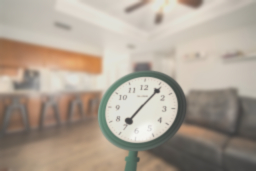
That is 7h06
